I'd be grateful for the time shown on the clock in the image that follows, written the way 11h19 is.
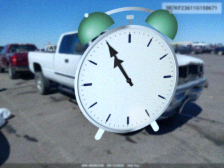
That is 10h55
